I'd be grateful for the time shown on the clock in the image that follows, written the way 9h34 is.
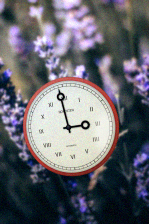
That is 2h59
